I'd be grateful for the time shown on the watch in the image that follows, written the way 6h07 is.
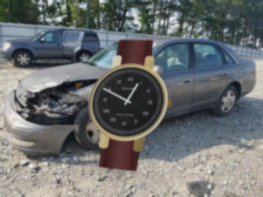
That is 12h49
